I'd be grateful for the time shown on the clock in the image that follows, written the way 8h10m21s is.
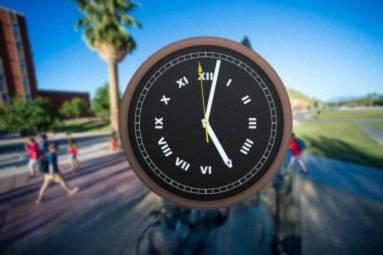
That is 5h01m59s
